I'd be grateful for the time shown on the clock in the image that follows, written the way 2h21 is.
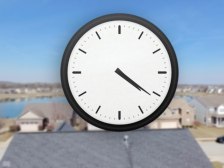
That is 4h21
